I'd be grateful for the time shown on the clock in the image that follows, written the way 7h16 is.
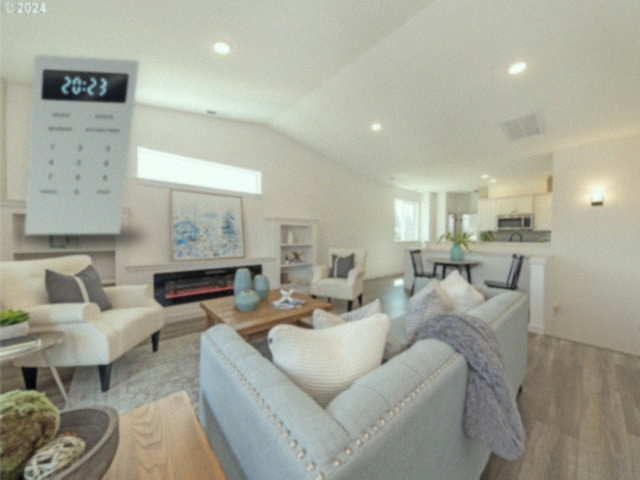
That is 20h23
